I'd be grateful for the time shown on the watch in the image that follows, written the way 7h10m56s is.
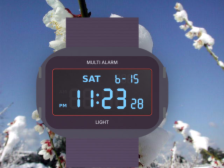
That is 11h23m28s
